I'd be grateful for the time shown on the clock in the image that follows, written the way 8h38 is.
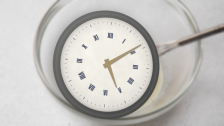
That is 5h09
